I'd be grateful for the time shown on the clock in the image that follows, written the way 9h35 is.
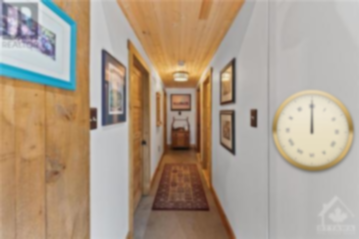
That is 12h00
